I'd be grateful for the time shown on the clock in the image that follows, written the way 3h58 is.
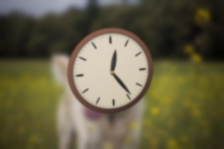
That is 12h24
